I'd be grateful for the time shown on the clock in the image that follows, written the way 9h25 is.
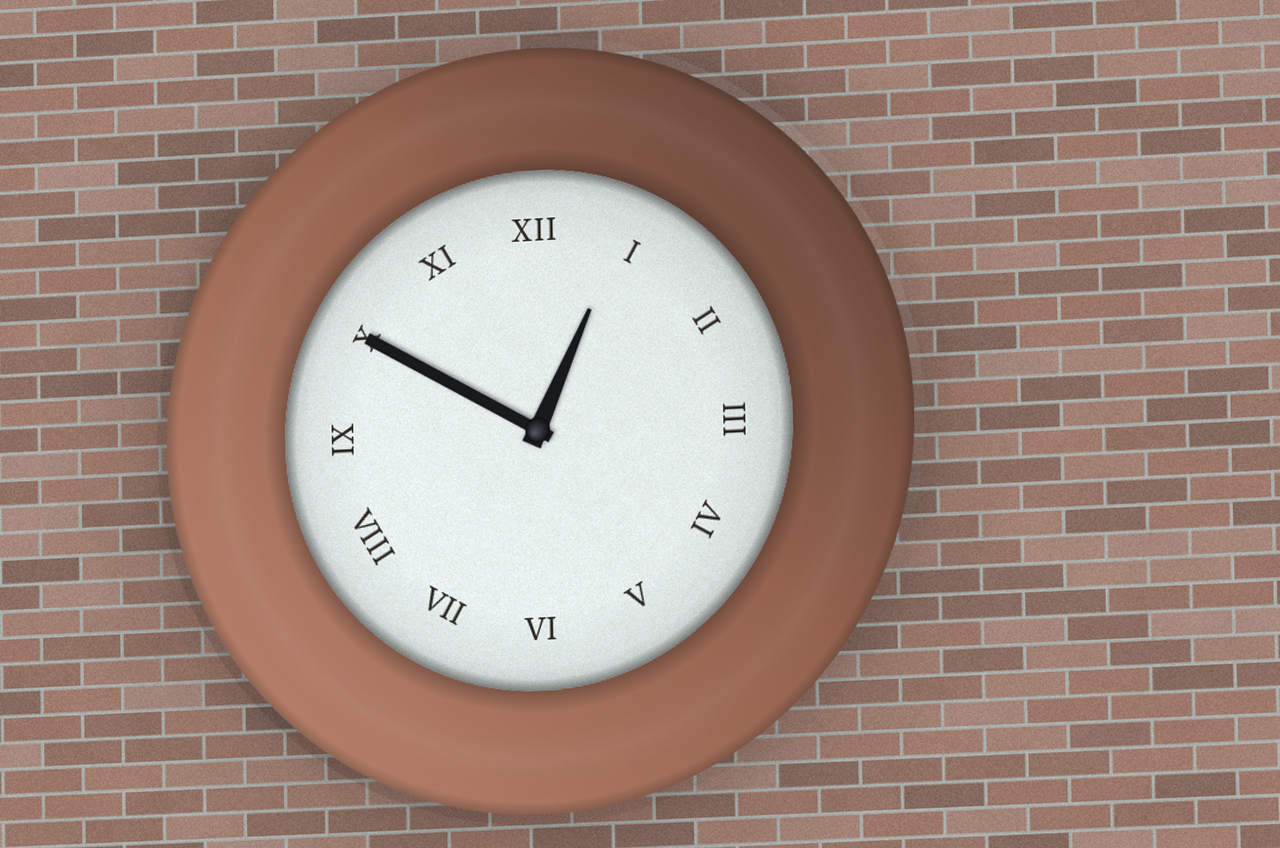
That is 12h50
